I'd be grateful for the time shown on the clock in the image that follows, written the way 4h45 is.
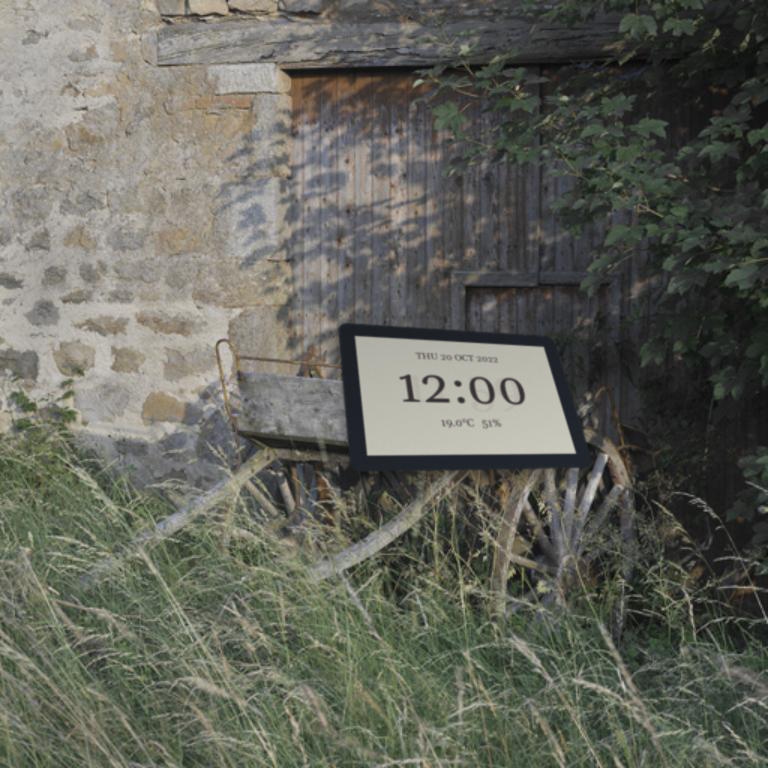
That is 12h00
